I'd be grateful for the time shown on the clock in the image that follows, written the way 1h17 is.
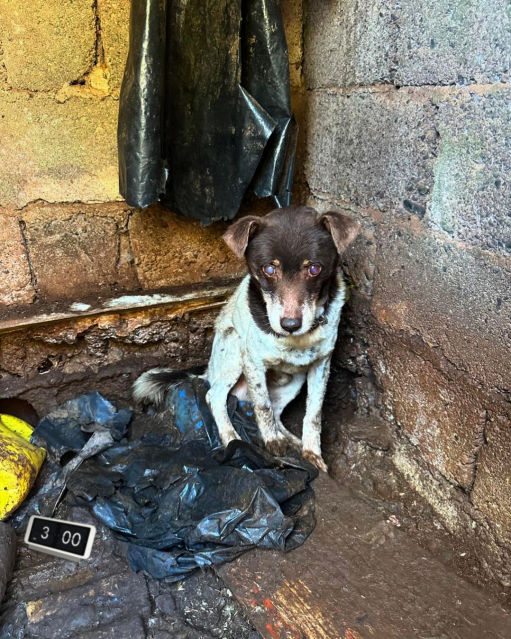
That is 3h00
